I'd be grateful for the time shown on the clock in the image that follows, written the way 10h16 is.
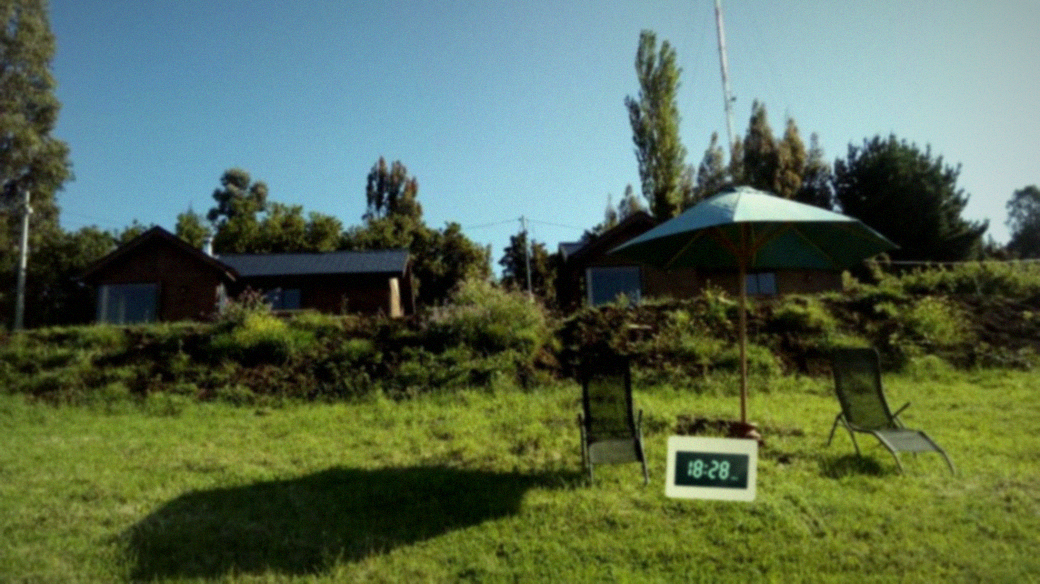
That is 18h28
